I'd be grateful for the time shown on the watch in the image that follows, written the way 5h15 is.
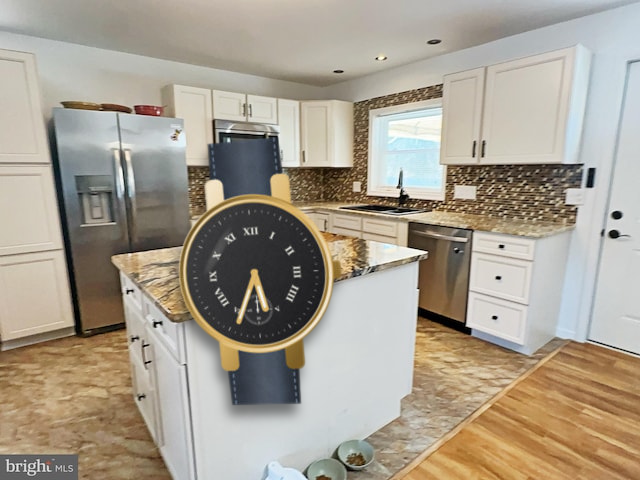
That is 5h34
